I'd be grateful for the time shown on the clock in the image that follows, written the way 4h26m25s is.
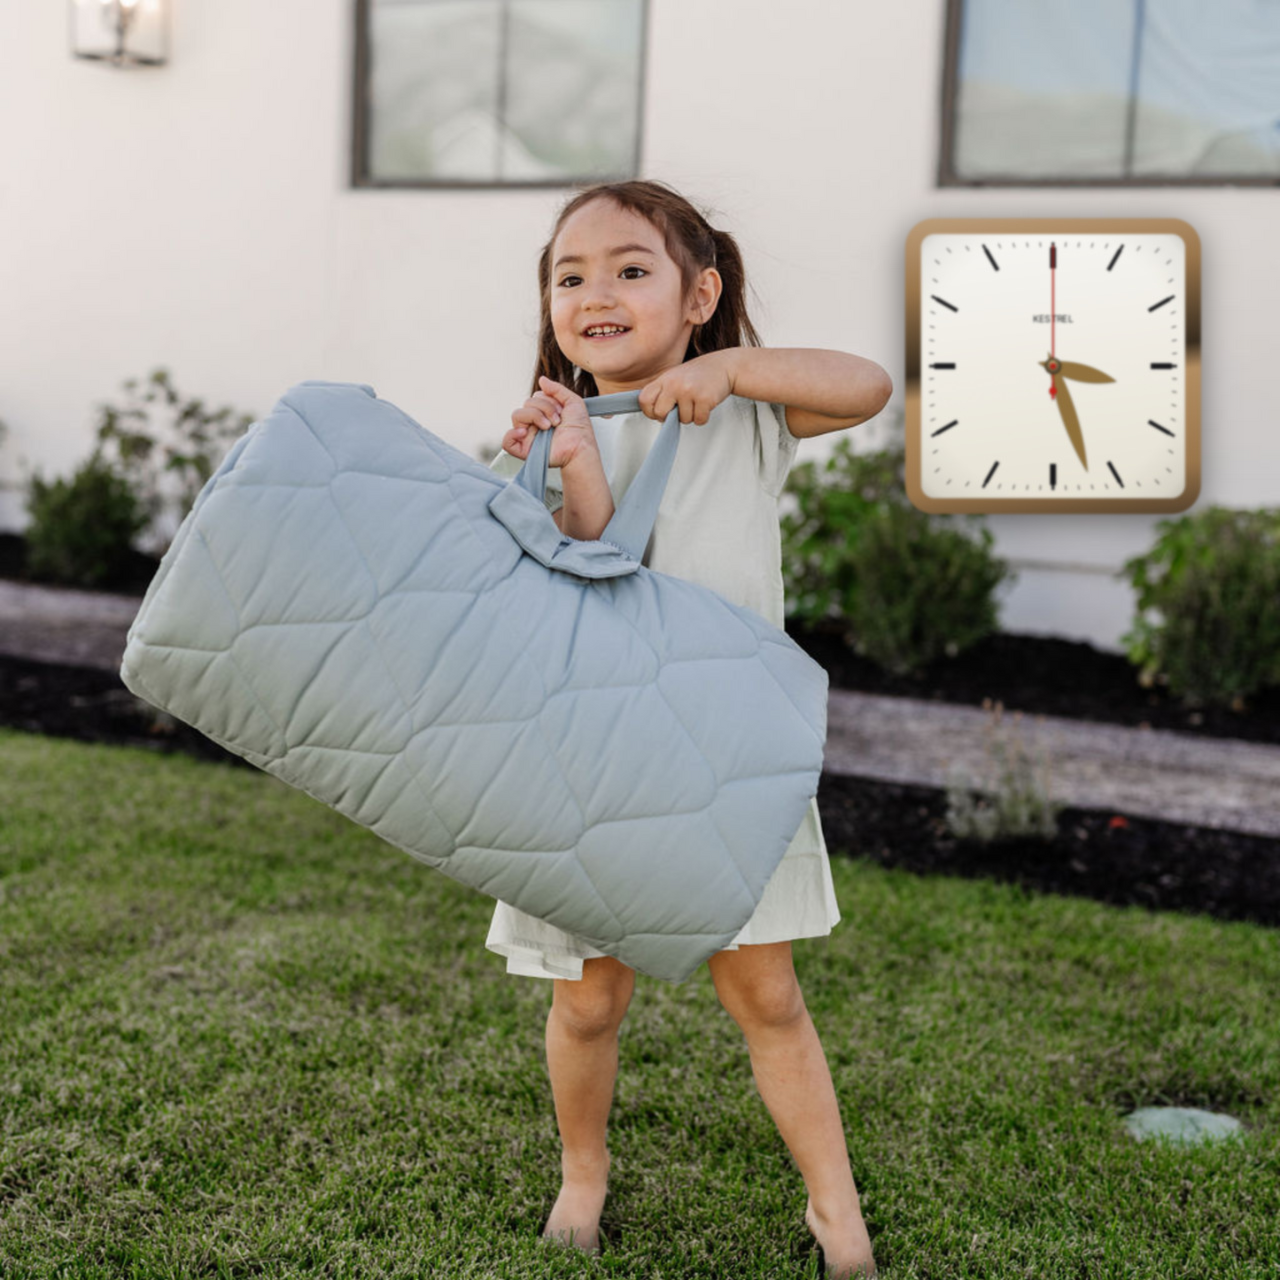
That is 3h27m00s
